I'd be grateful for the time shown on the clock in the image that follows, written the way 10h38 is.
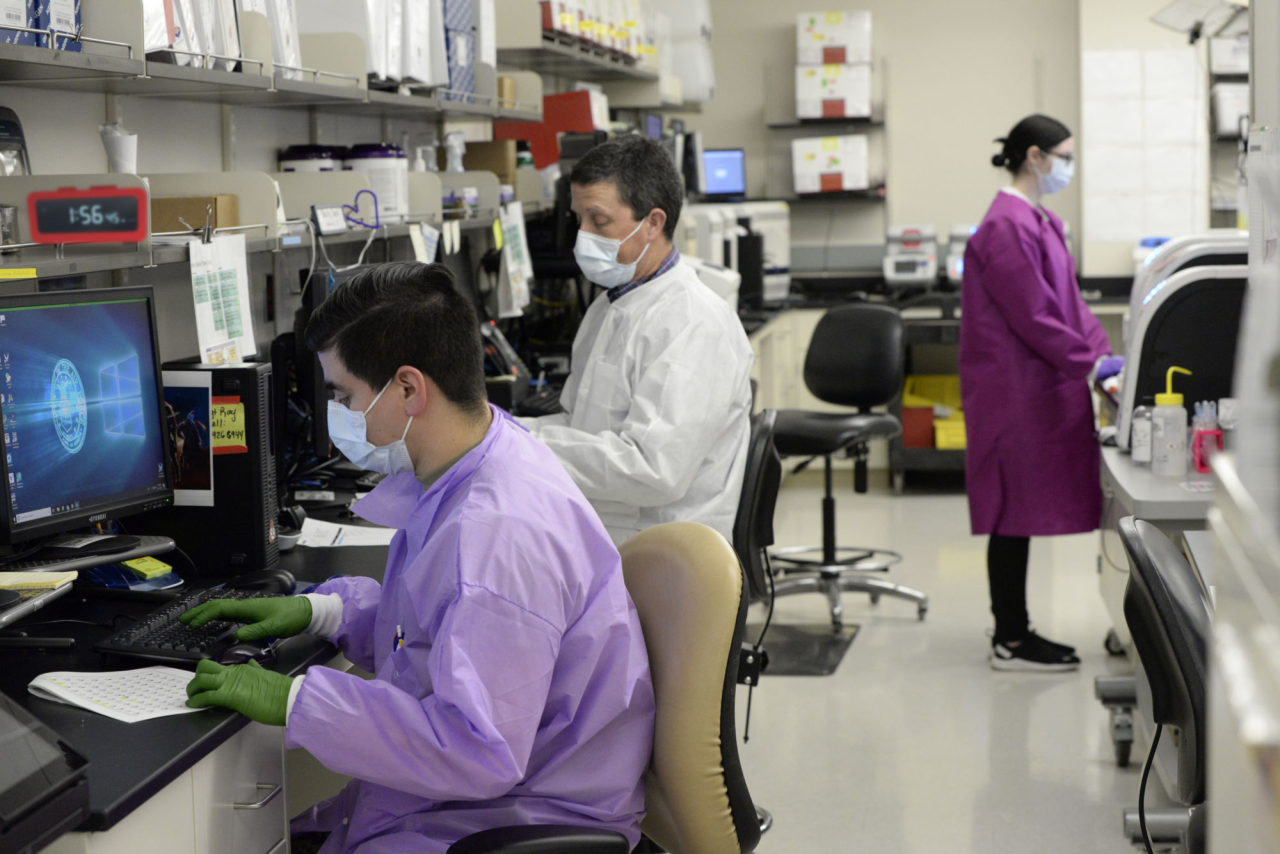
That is 1h56
